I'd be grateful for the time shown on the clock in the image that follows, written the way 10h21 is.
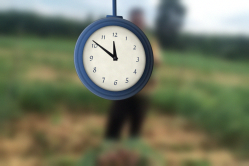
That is 11h51
